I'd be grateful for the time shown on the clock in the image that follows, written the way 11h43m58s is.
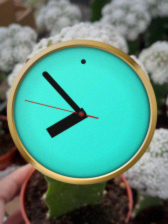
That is 7h52m47s
